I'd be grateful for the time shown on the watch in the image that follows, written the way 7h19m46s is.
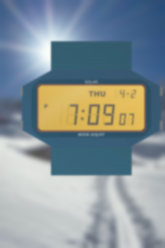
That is 7h09m07s
